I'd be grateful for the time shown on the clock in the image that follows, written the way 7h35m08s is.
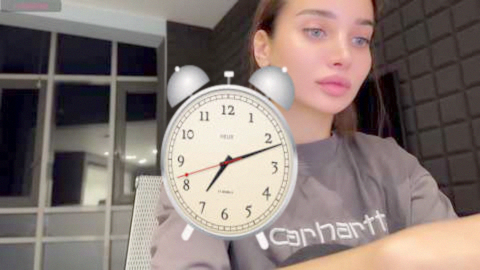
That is 7h11m42s
